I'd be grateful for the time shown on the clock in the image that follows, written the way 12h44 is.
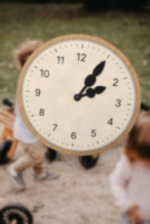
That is 2h05
